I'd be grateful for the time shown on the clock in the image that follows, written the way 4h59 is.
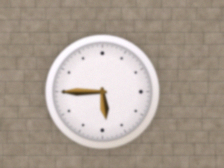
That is 5h45
